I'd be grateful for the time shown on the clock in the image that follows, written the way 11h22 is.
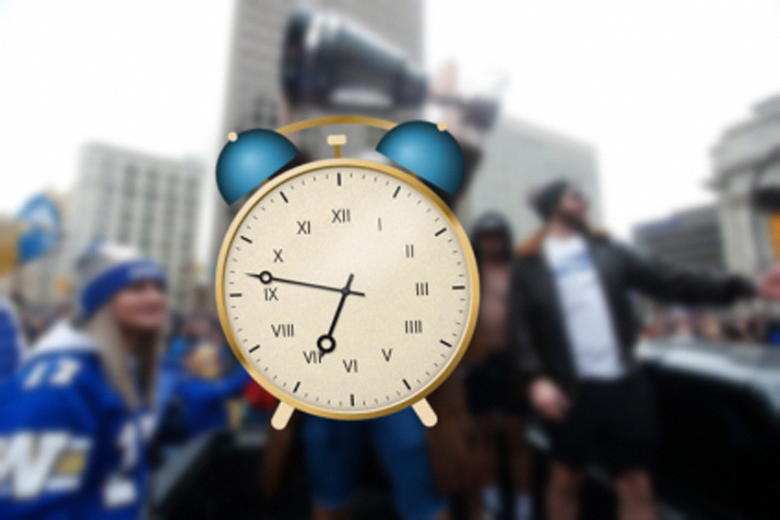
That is 6h47
